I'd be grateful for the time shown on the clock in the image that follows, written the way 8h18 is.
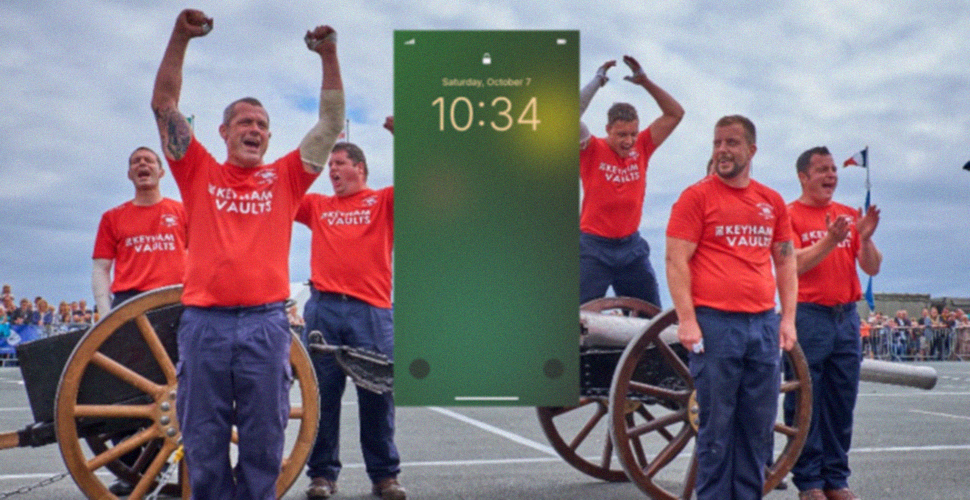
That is 10h34
